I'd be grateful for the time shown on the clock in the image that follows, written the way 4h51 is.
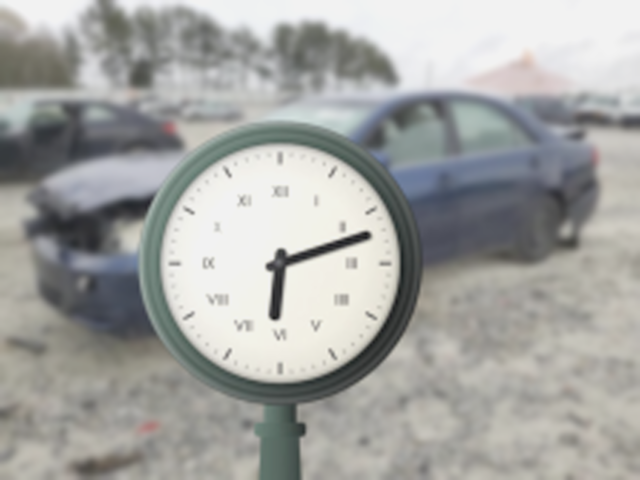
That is 6h12
